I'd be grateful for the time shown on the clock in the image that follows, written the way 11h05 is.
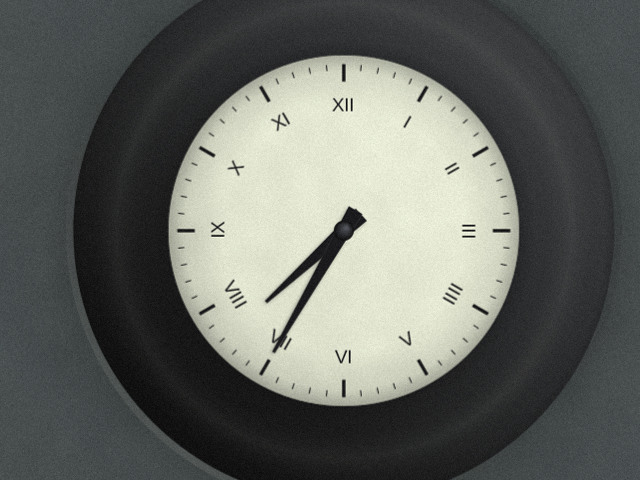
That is 7h35
